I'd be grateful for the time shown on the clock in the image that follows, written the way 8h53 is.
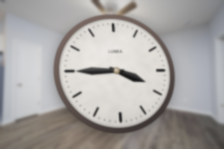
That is 3h45
